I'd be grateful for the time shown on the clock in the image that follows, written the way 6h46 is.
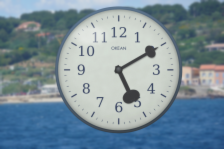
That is 5h10
